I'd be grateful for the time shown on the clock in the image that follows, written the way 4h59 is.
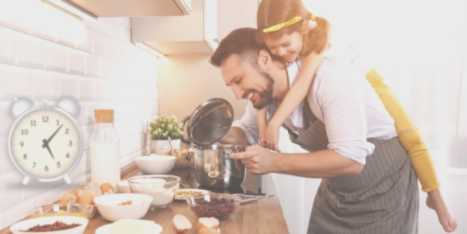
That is 5h07
